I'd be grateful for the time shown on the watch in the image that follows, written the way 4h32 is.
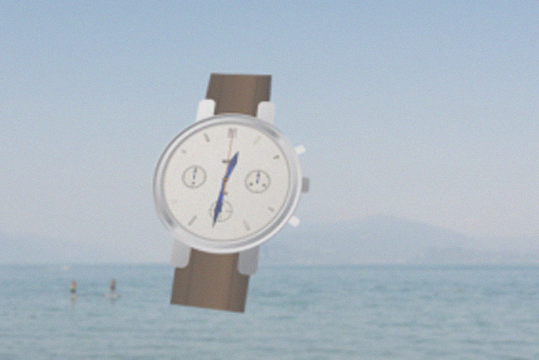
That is 12h31
